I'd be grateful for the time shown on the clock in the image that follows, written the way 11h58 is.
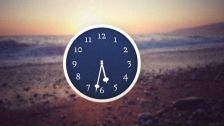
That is 5h32
